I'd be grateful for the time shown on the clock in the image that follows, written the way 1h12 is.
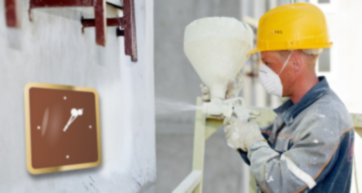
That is 1h08
